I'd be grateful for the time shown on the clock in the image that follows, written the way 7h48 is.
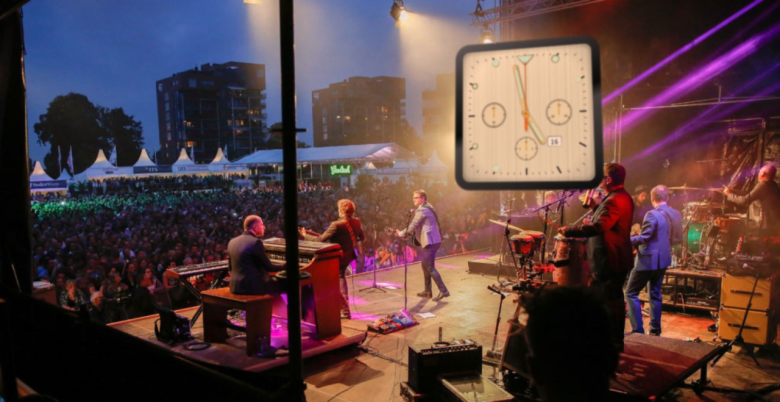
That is 4h58
